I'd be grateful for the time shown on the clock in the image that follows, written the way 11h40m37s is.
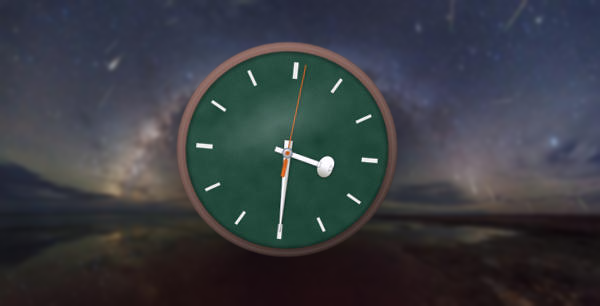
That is 3h30m01s
